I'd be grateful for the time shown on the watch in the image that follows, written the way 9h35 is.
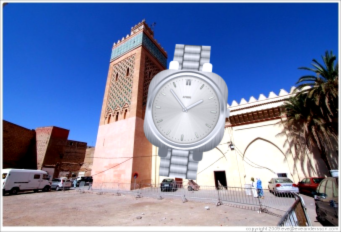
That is 1h53
